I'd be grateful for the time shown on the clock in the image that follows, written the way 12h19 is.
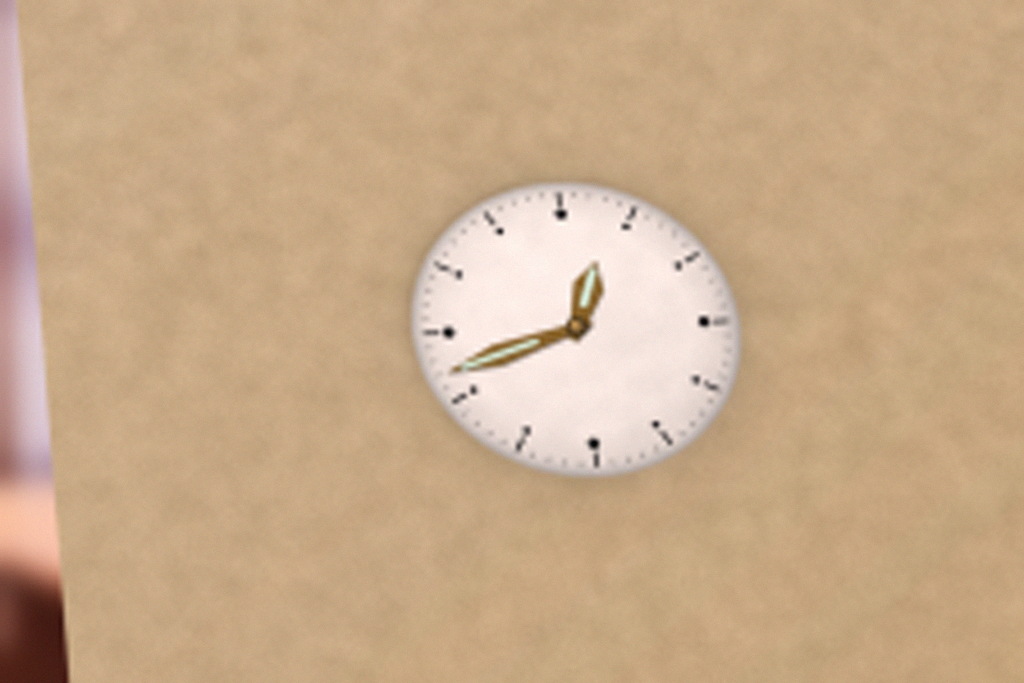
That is 12h42
